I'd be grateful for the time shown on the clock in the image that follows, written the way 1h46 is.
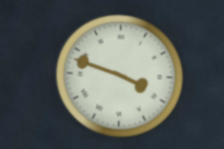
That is 3h48
